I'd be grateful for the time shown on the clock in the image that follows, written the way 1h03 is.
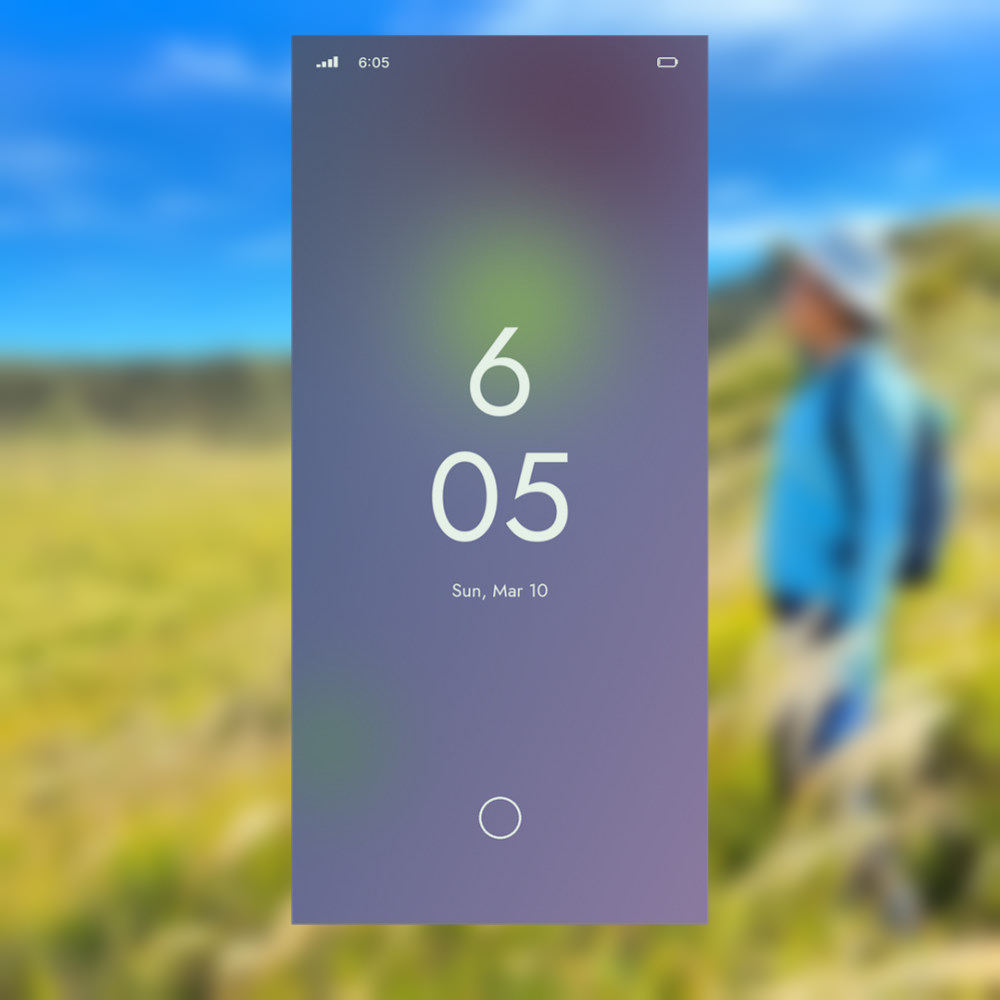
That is 6h05
